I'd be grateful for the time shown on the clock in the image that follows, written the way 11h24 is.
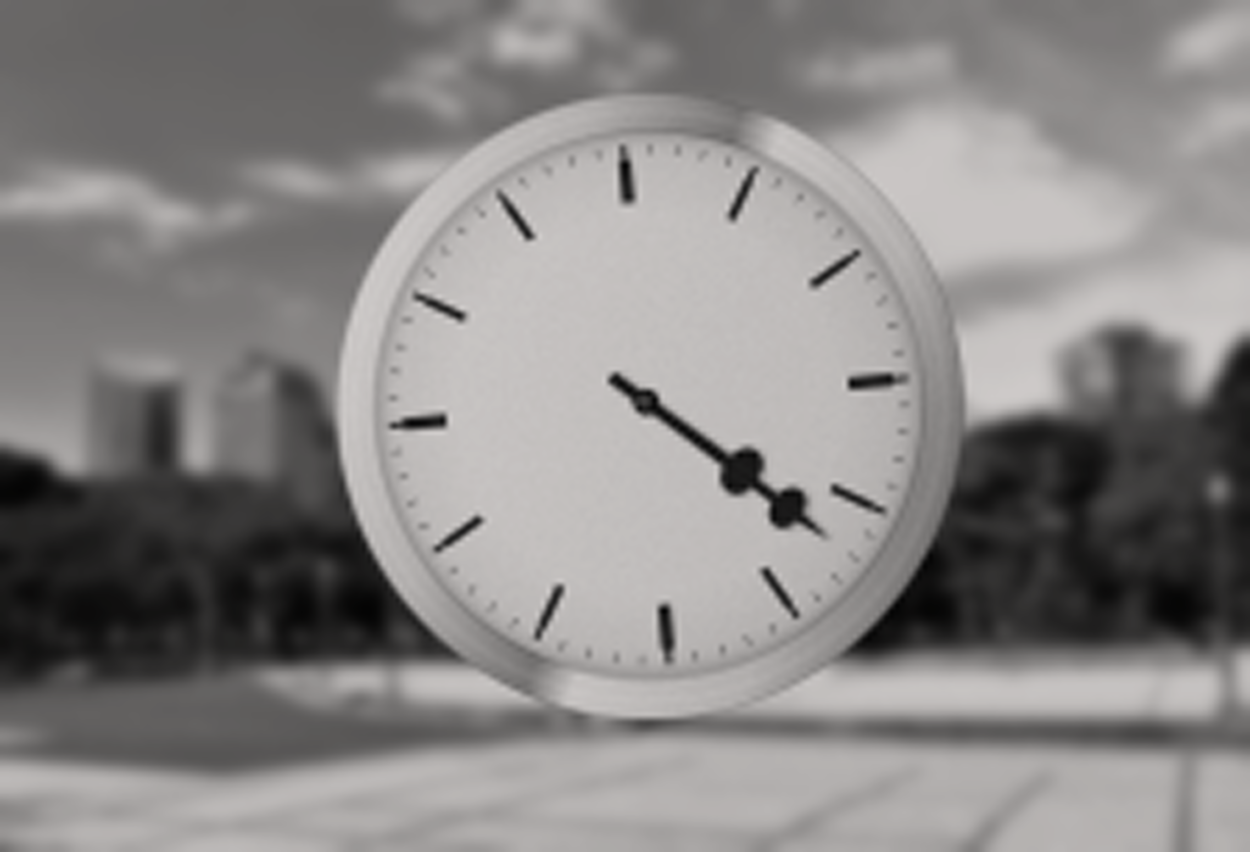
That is 4h22
